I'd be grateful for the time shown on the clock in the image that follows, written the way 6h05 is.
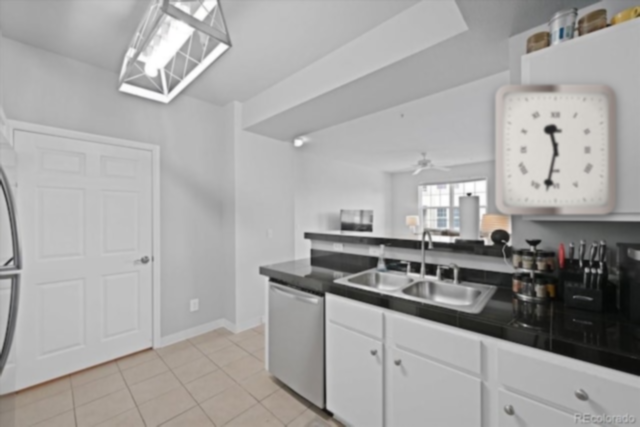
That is 11h32
